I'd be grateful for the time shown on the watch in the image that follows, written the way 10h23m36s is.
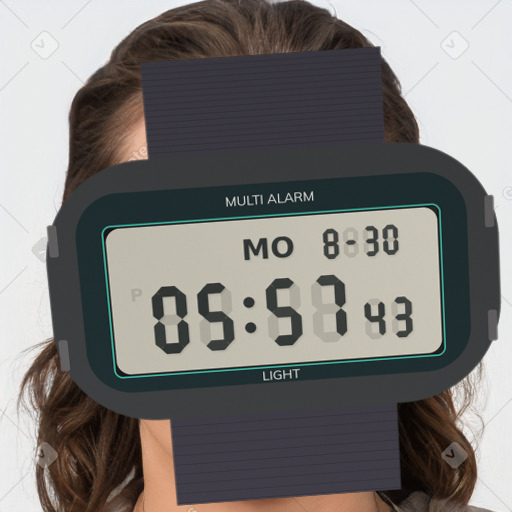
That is 5h57m43s
